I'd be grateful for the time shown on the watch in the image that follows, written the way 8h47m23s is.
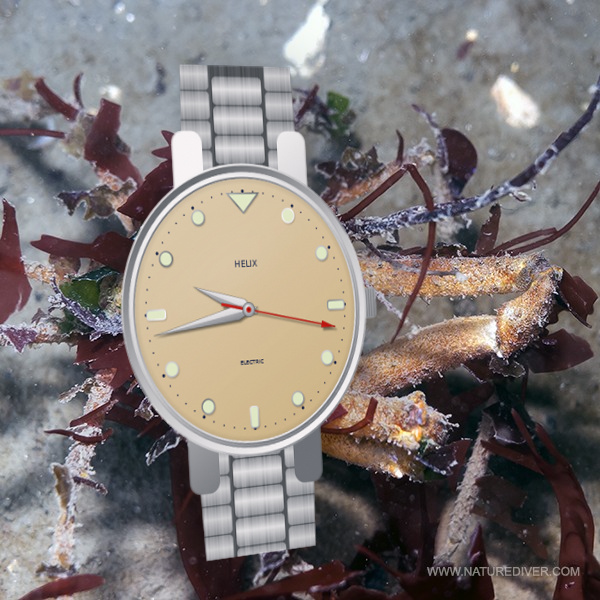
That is 9h43m17s
